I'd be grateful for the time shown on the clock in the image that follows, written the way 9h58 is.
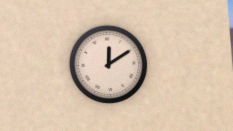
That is 12h10
